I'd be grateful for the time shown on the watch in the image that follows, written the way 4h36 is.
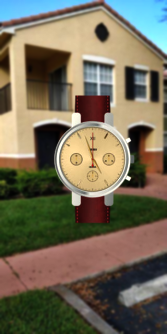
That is 4h57
